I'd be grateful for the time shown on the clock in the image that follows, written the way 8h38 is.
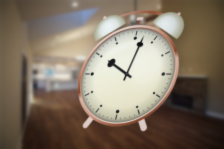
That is 10h02
